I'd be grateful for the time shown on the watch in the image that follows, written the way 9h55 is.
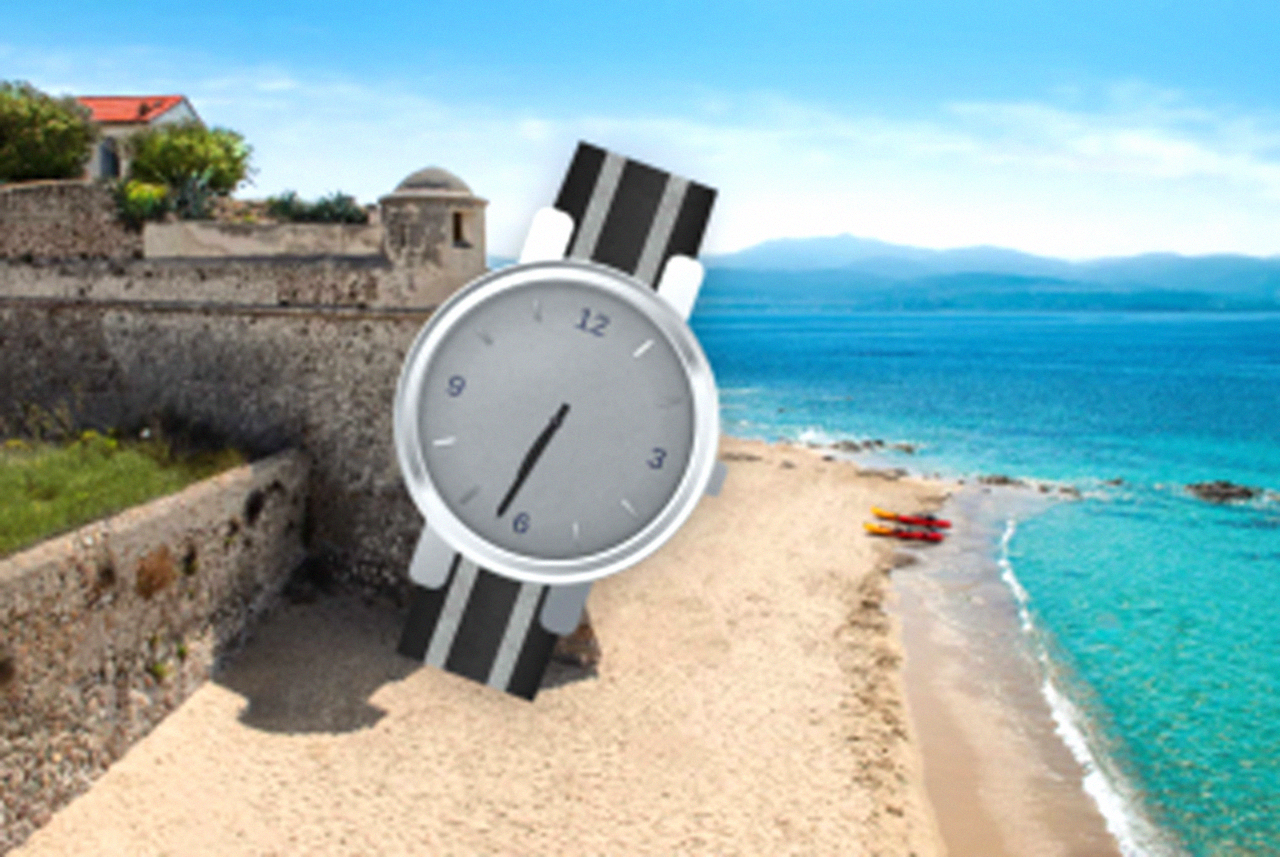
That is 6h32
